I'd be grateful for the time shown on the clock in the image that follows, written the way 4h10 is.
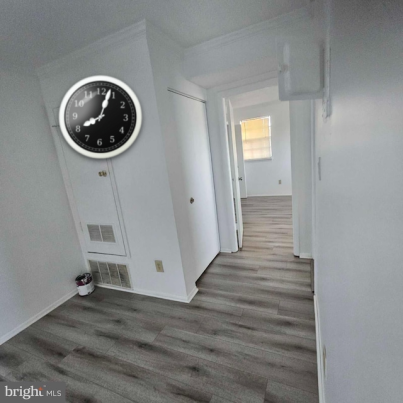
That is 8h03
